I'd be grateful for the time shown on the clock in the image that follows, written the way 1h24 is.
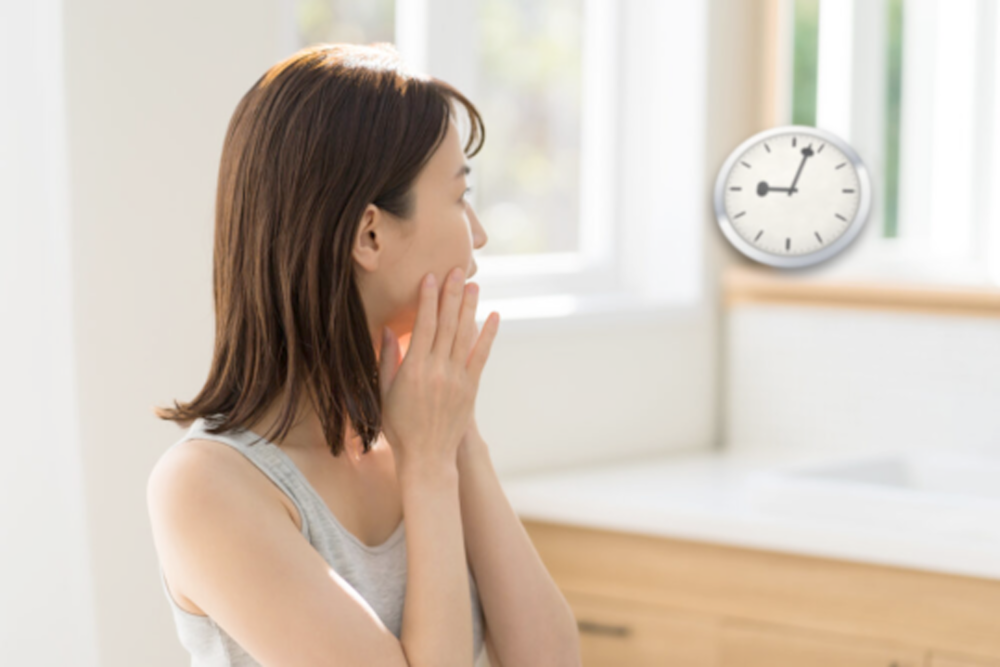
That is 9h03
